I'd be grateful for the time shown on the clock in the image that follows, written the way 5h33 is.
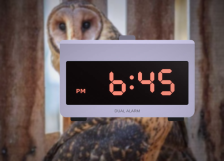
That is 6h45
